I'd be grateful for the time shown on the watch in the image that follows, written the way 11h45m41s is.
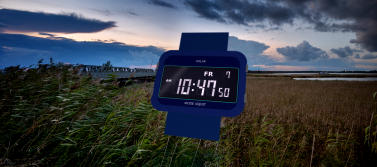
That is 10h47m50s
